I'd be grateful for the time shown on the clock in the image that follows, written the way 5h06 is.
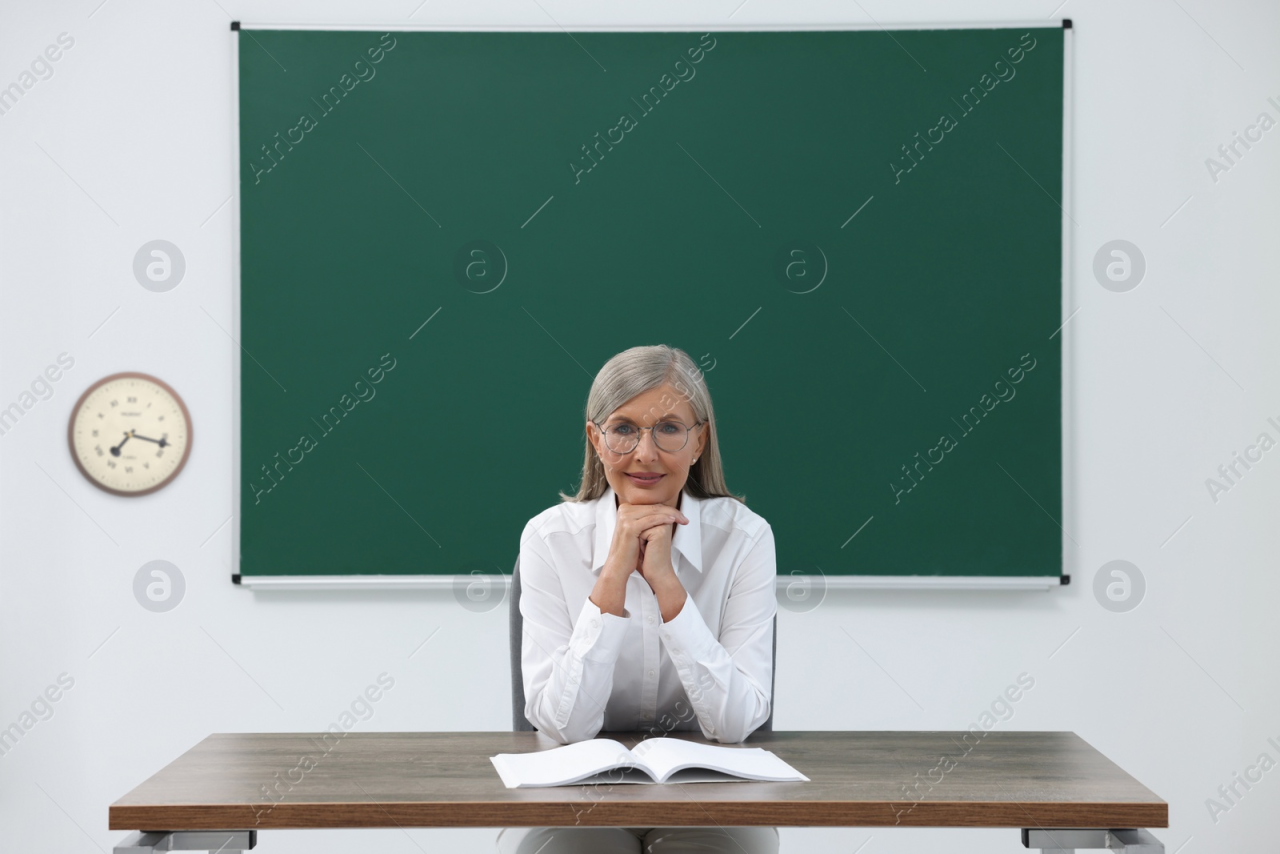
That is 7h17
